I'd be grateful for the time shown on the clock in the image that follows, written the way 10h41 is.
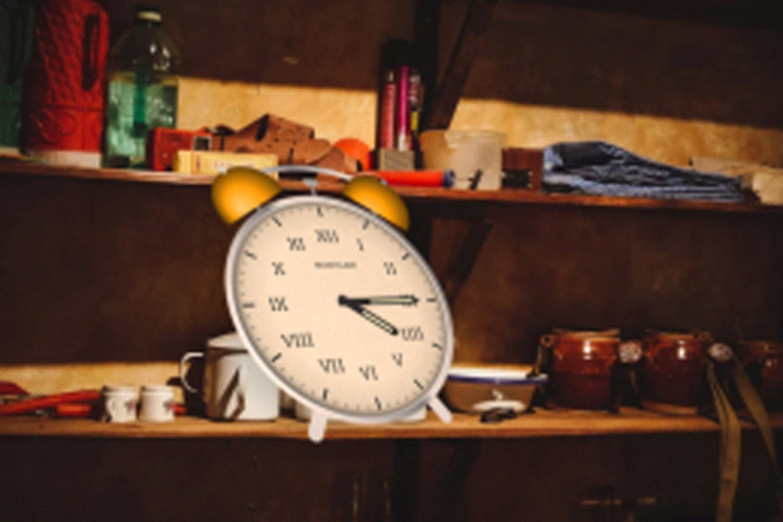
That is 4h15
